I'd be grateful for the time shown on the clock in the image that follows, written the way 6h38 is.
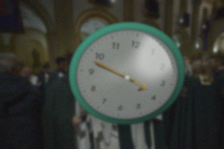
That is 3h48
